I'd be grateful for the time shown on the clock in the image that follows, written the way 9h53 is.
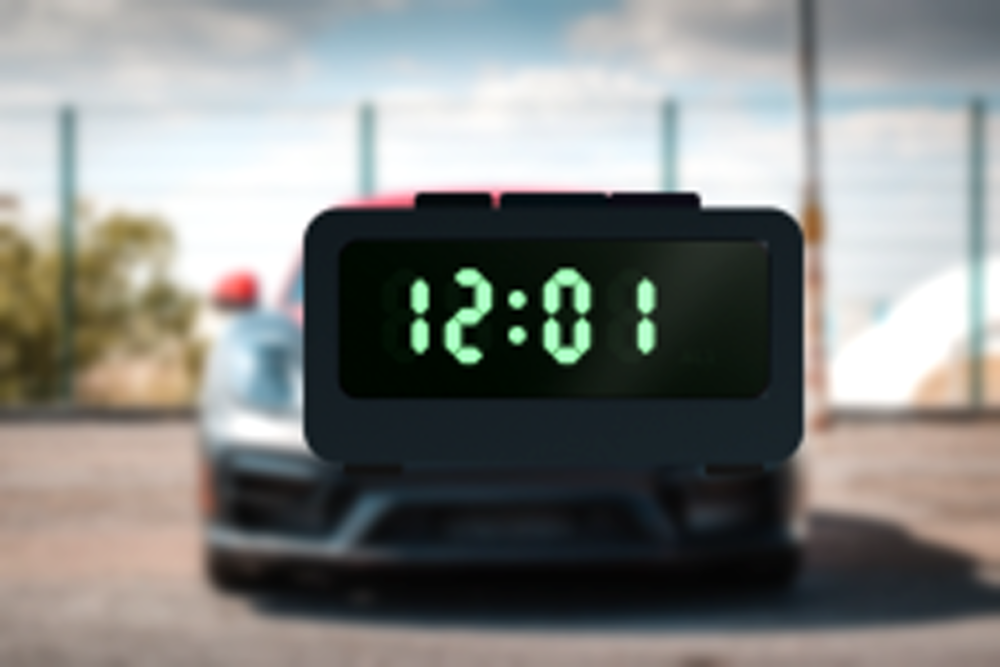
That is 12h01
